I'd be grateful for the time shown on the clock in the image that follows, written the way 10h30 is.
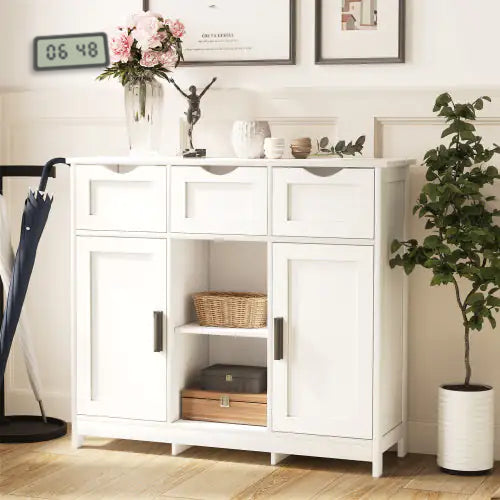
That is 6h48
